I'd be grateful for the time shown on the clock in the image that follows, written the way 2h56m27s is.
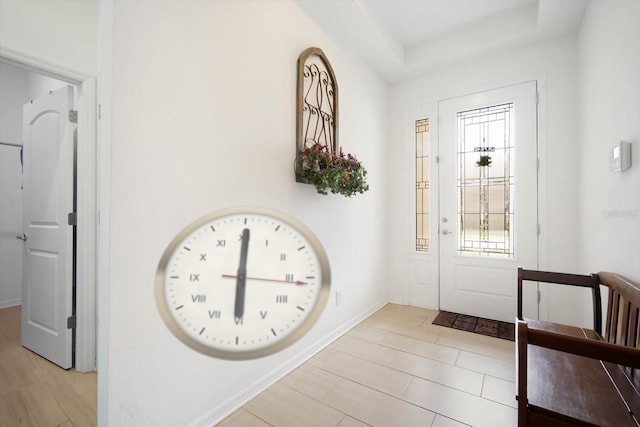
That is 6h00m16s
